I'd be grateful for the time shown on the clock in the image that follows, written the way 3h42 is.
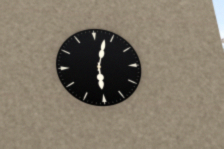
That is 6h03
